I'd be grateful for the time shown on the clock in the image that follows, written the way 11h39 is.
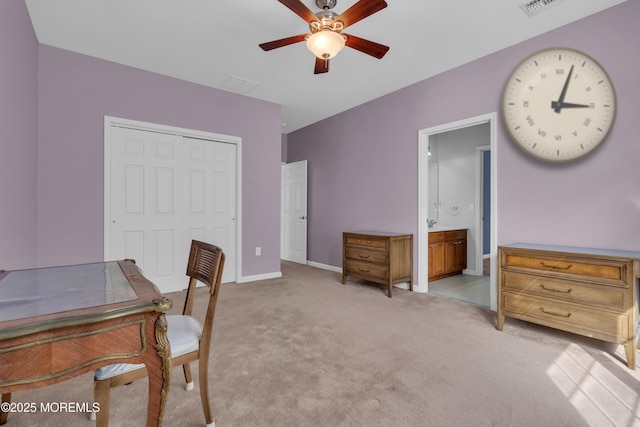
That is 3h03
